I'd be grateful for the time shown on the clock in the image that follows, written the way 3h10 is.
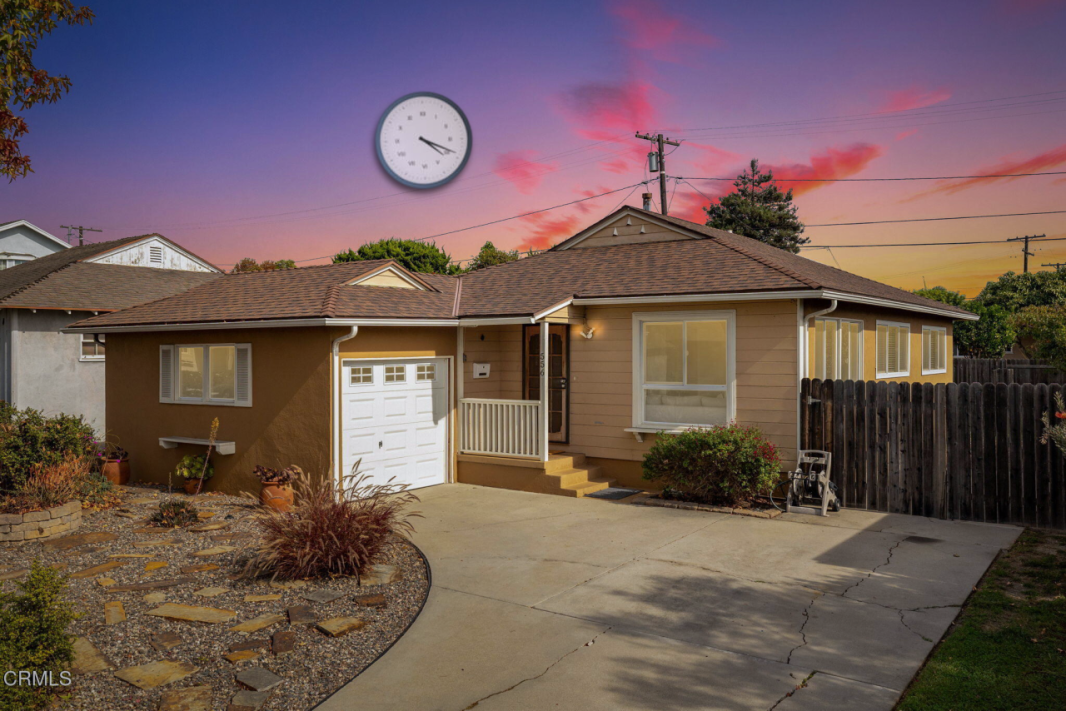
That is 4h19
